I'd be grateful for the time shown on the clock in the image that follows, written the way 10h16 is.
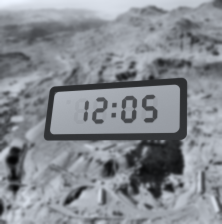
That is 12h05
